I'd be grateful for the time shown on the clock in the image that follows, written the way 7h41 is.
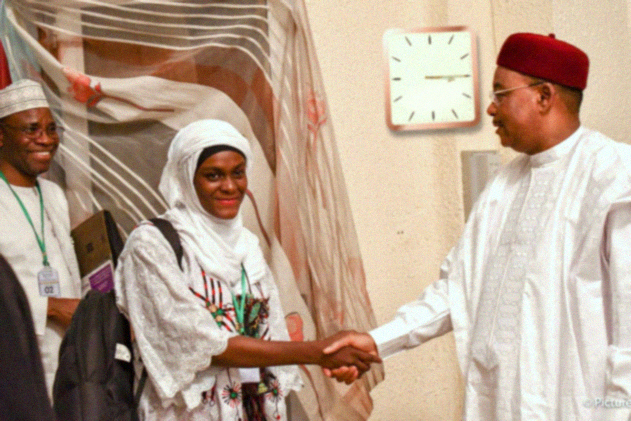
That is 3h15
